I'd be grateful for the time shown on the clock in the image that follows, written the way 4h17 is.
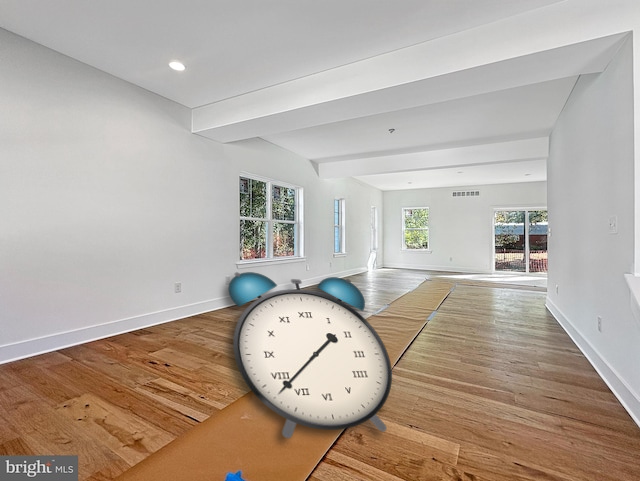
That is 1h38
